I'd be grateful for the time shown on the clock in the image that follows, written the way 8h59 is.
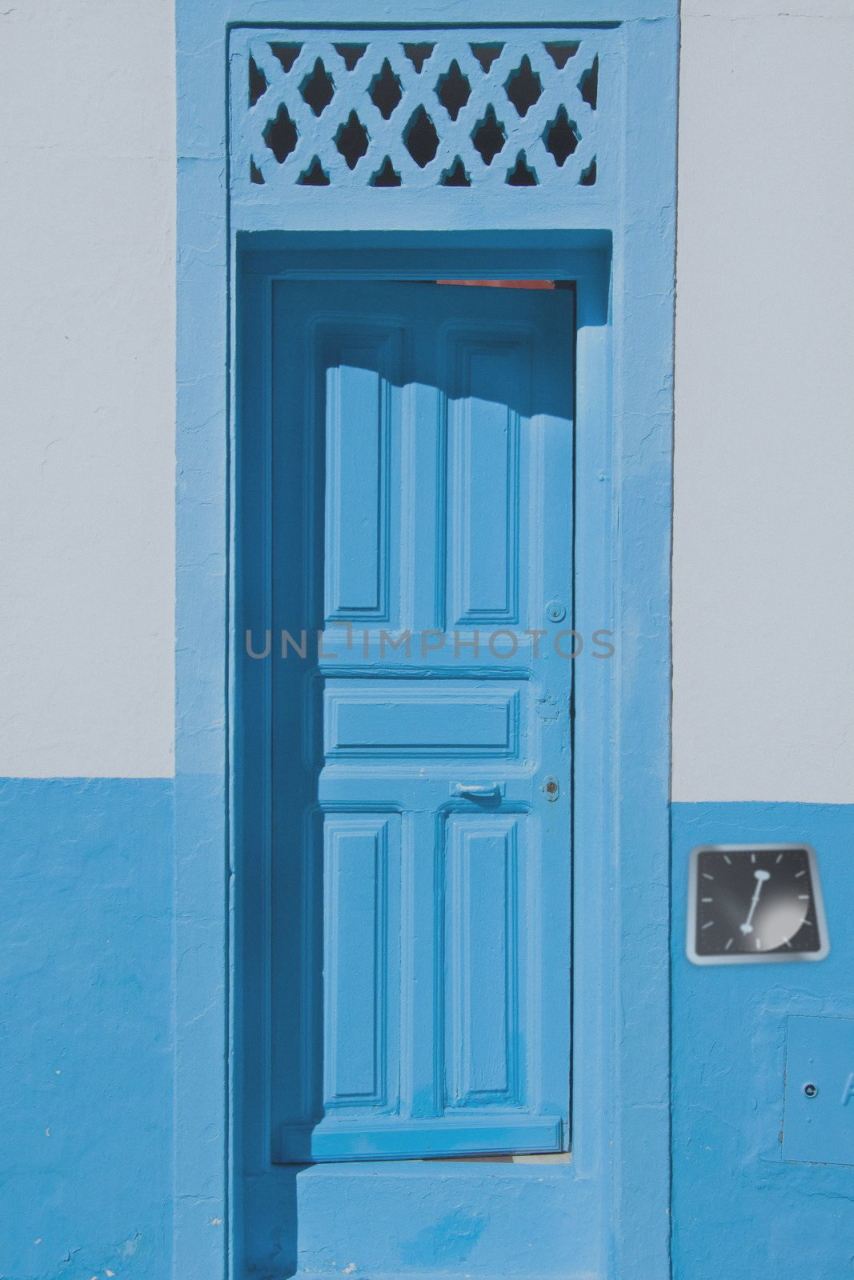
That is 12h33
